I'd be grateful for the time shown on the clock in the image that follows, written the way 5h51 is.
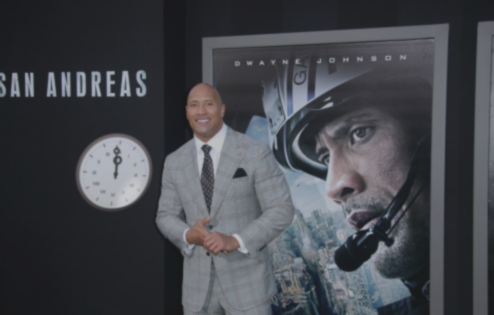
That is 11h59
